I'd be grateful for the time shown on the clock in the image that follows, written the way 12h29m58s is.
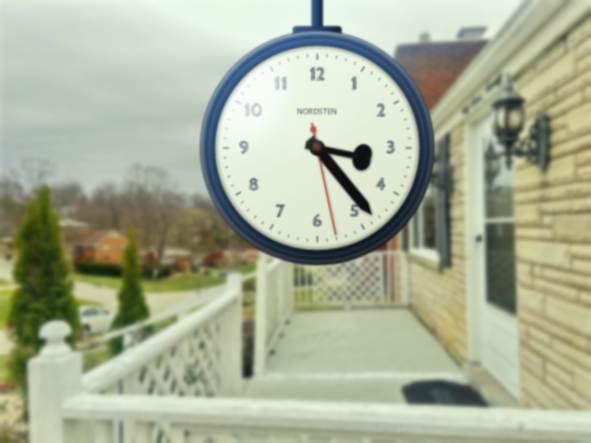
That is 3h23m28s
